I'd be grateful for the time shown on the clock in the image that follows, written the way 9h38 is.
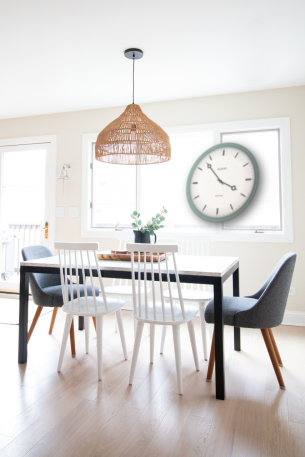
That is 3h53
